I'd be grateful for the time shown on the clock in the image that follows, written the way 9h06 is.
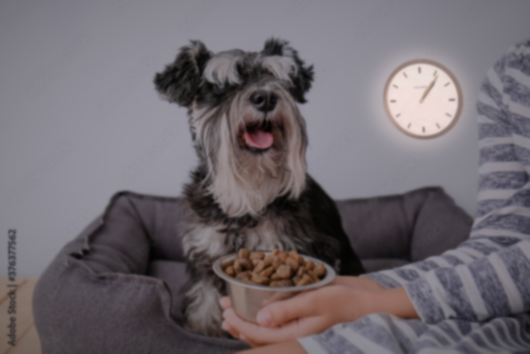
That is 1h06
